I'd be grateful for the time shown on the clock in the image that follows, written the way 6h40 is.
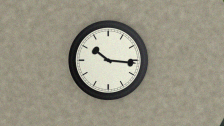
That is 10h16
